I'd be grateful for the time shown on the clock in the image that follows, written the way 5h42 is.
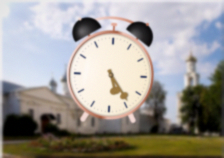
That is 5h24
